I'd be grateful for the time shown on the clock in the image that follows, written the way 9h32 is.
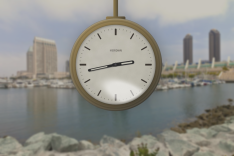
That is 2h43
